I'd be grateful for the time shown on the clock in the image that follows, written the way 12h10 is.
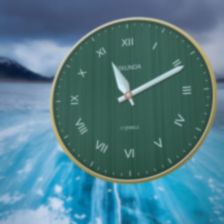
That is 11h11
